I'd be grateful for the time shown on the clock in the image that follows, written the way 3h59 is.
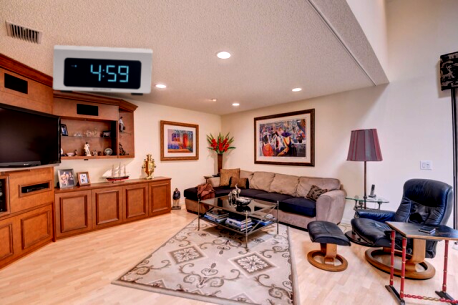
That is 4h59
